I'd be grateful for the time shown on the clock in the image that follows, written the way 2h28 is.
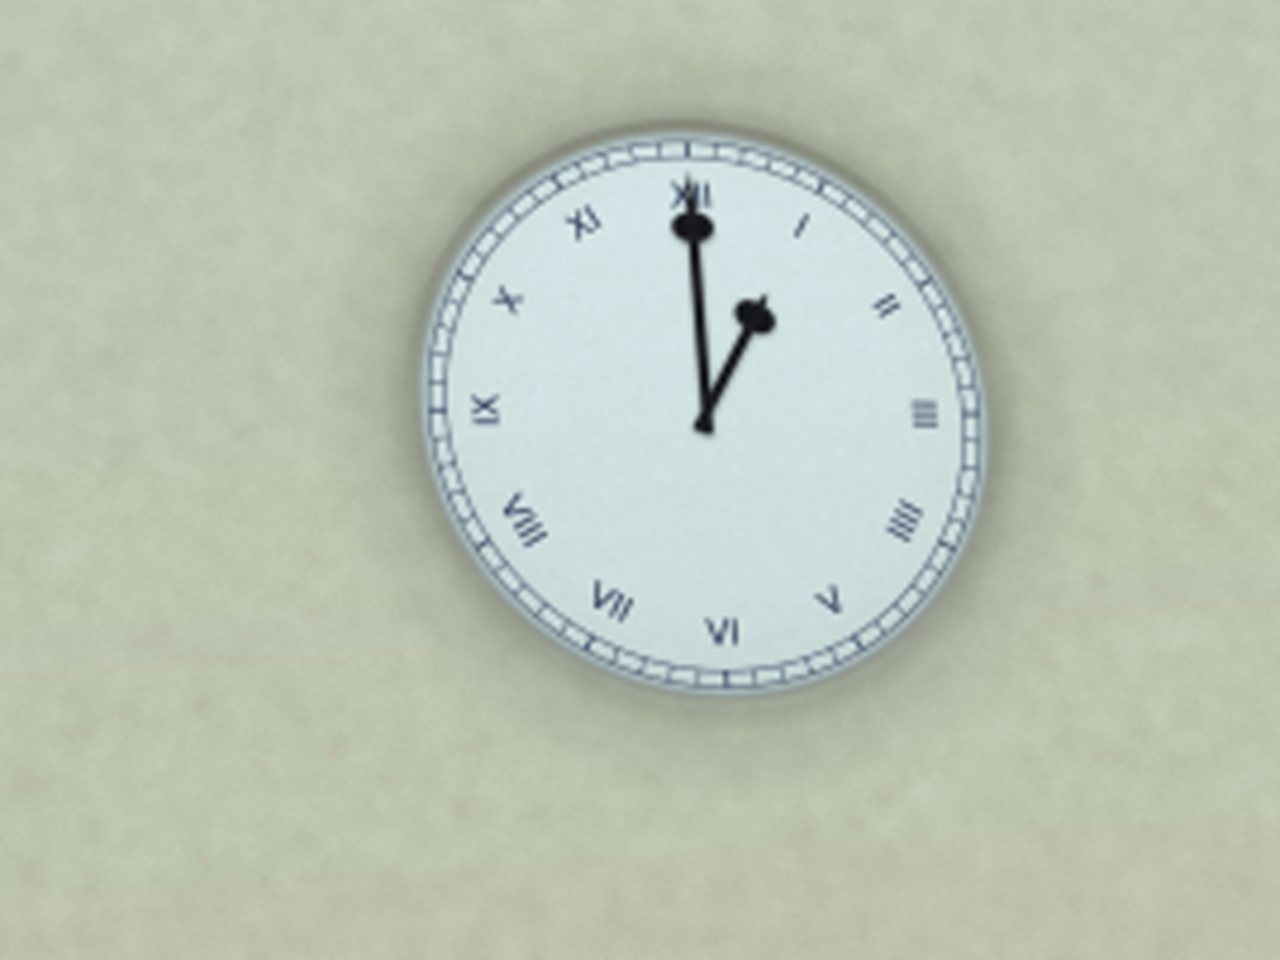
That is 1h00
